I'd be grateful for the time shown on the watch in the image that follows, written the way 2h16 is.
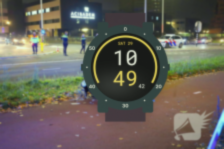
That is 10h49
